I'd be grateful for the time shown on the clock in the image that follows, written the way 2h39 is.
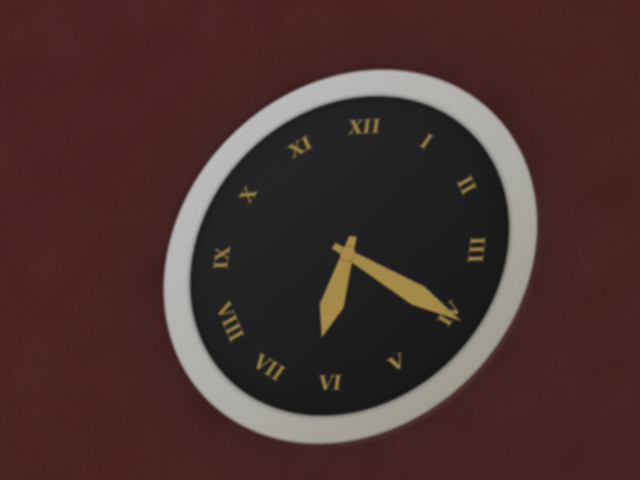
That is 6h20
